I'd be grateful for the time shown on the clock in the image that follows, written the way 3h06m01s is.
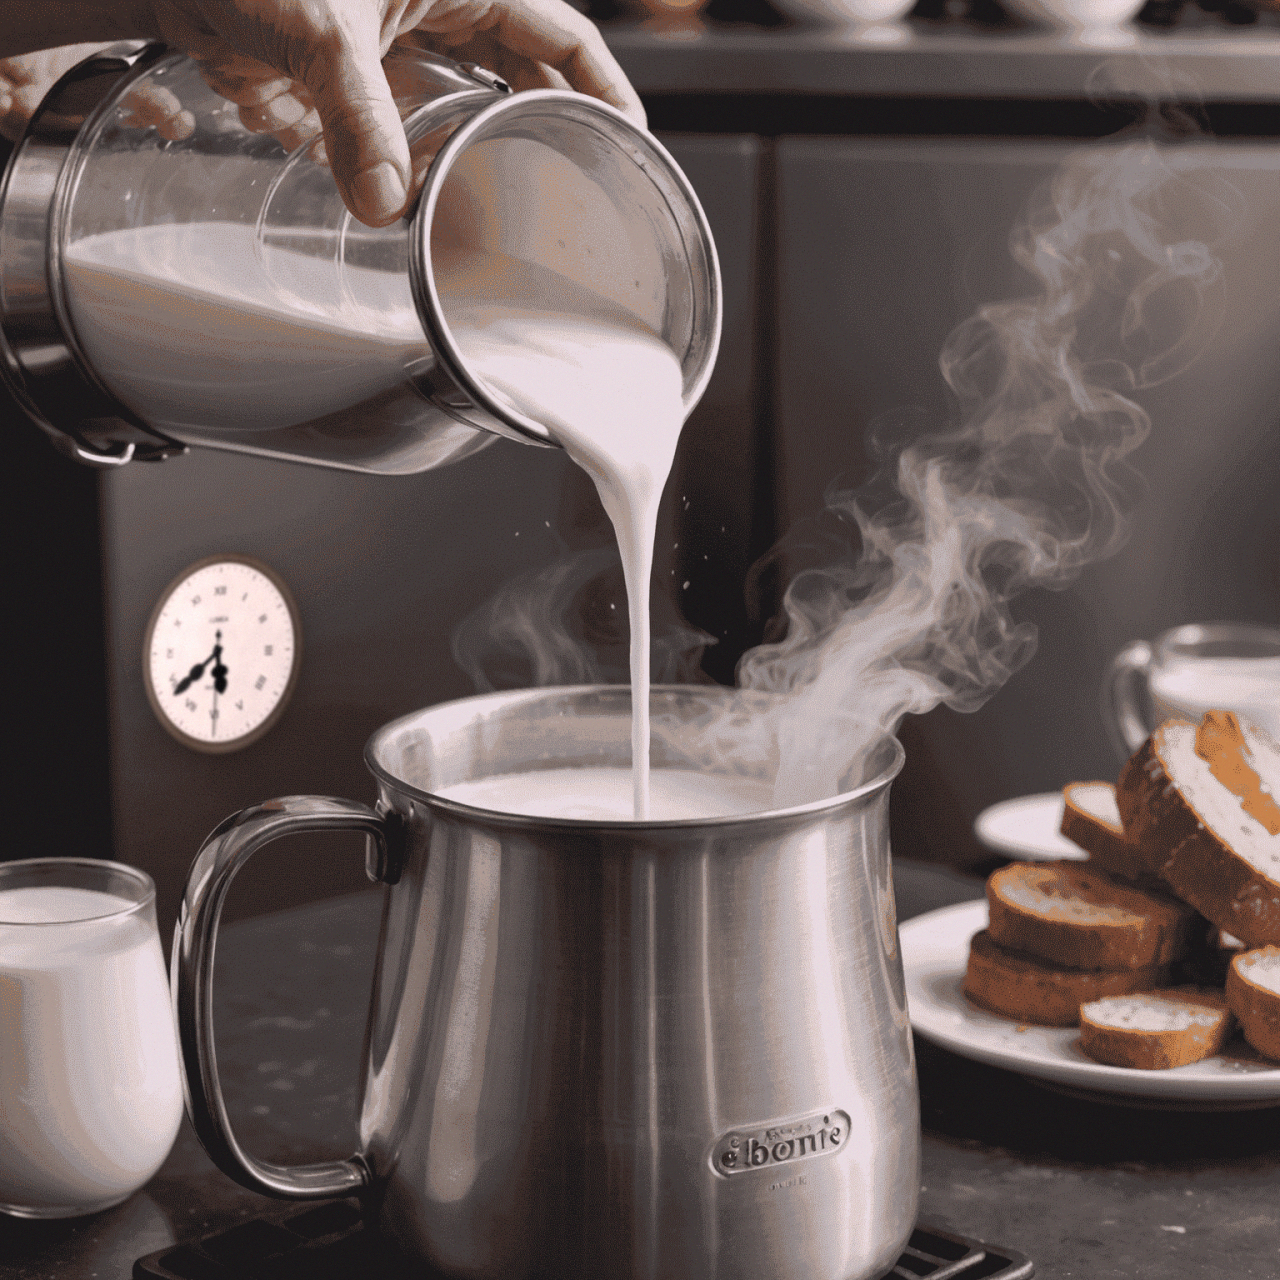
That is 5h38m30s
